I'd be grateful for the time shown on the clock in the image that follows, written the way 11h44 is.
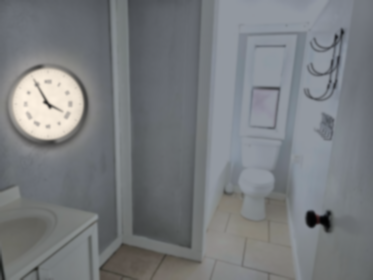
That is 3h55
